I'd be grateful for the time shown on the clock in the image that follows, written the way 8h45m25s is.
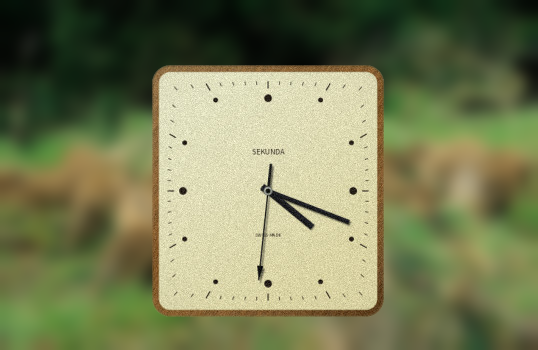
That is 4h18m31s
